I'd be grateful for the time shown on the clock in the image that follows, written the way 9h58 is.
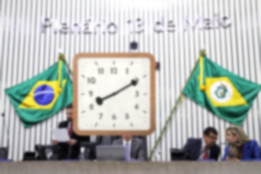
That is 8h10
